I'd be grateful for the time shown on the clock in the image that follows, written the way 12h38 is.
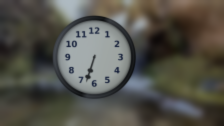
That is 6h33
